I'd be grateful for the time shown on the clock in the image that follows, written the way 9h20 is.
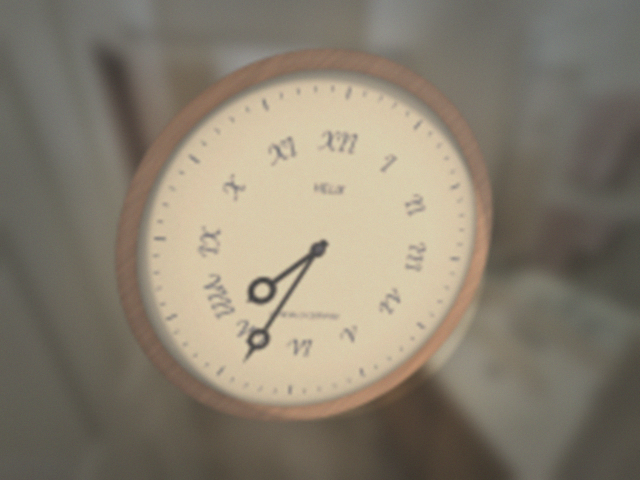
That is 7h34
